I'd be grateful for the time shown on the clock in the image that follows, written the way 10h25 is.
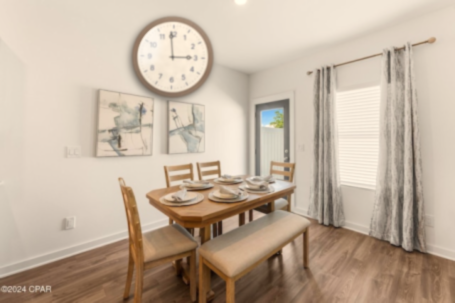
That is 2h59
